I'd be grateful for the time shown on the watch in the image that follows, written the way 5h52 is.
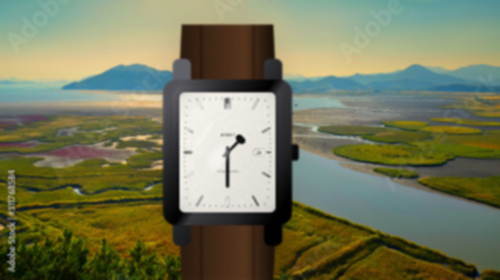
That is 1h30
